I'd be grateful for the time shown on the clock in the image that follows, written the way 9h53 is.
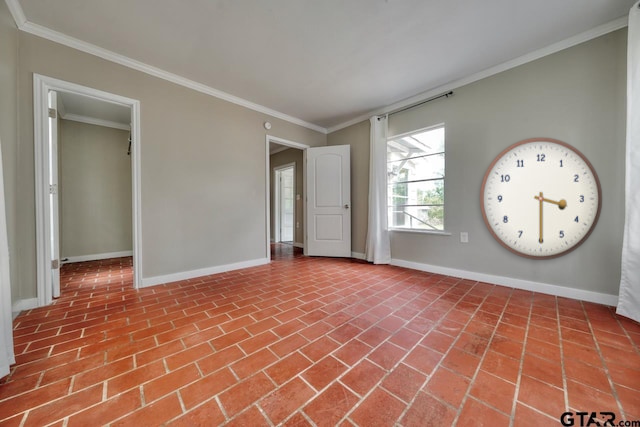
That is 3h30
